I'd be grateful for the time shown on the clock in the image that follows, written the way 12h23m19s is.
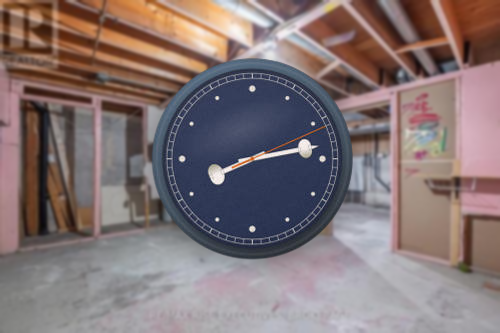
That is 8h13m11s
